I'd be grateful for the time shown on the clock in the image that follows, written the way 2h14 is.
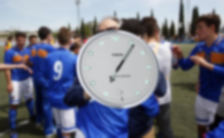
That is 7h06
